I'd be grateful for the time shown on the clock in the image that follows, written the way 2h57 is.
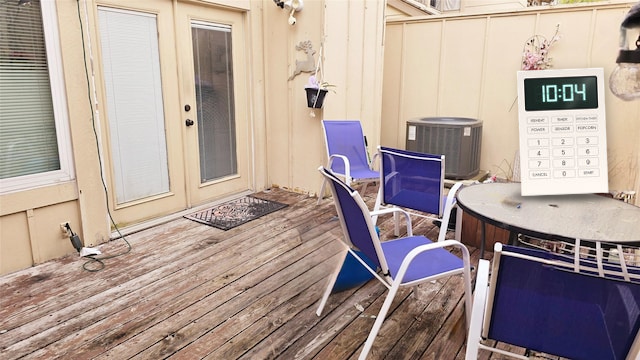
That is 10h04
